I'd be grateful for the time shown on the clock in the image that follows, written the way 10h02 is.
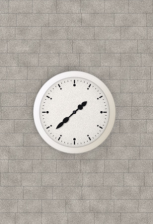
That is 1h38
